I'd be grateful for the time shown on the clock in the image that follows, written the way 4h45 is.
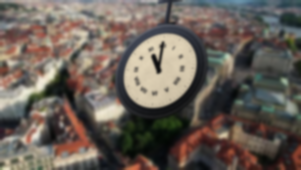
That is 11h00
